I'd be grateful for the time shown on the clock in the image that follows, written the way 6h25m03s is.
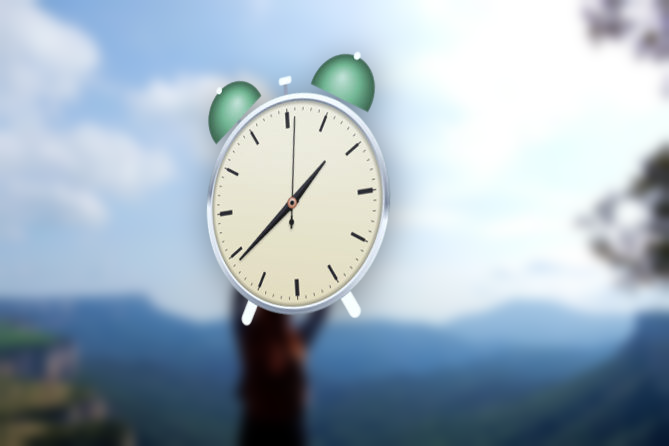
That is 1h39m01s
